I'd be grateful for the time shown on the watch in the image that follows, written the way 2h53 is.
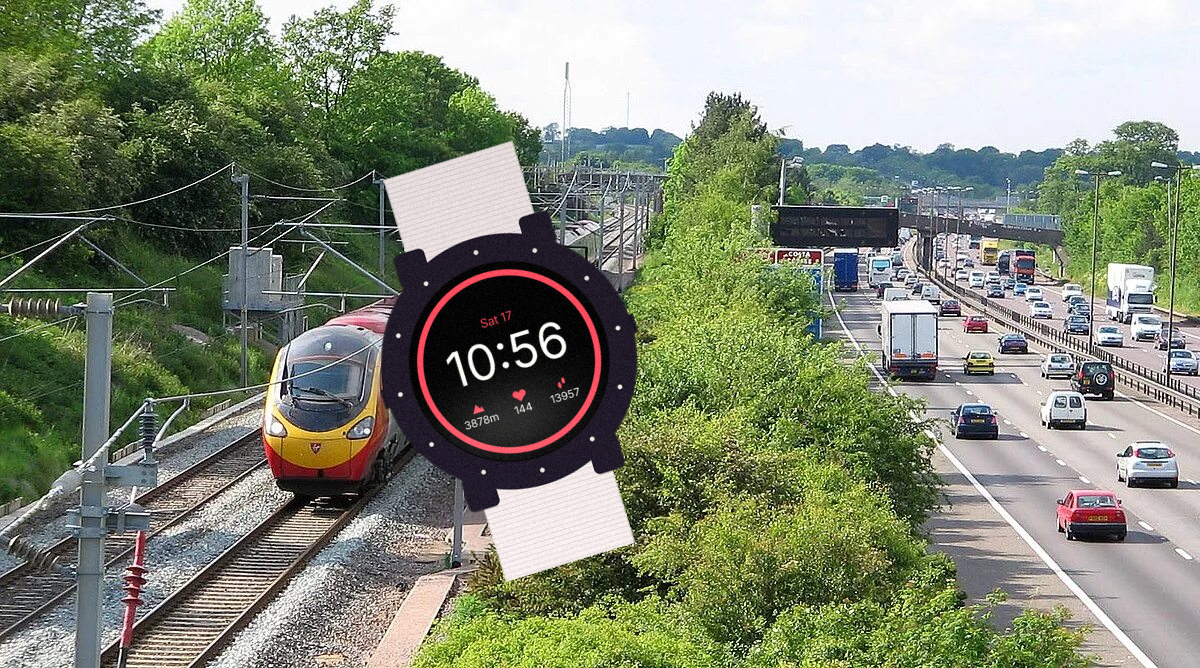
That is 10h56
